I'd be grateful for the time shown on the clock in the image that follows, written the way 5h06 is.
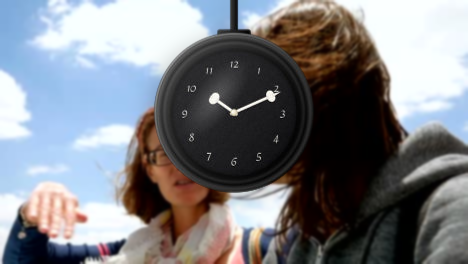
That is 10h11
